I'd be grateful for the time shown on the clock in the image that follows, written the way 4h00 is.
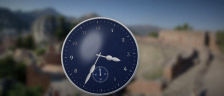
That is 3h35
